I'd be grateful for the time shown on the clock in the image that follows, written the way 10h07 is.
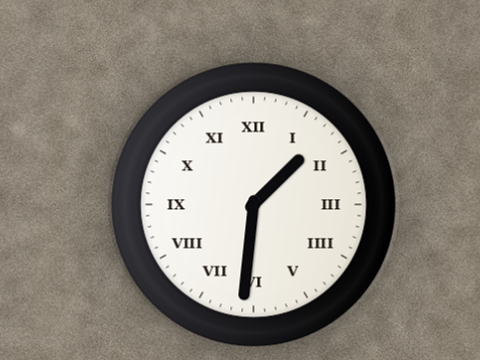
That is 1h31
